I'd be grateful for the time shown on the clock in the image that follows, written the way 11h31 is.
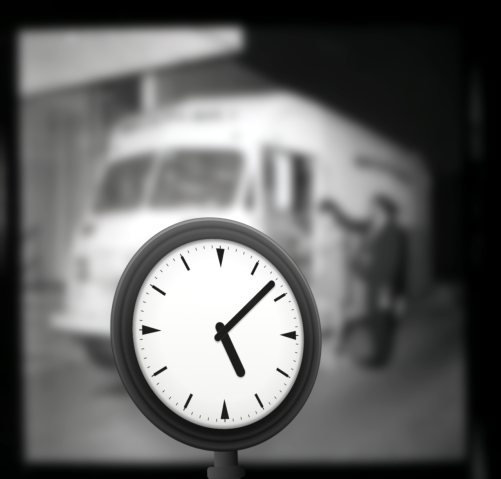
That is 5h08
